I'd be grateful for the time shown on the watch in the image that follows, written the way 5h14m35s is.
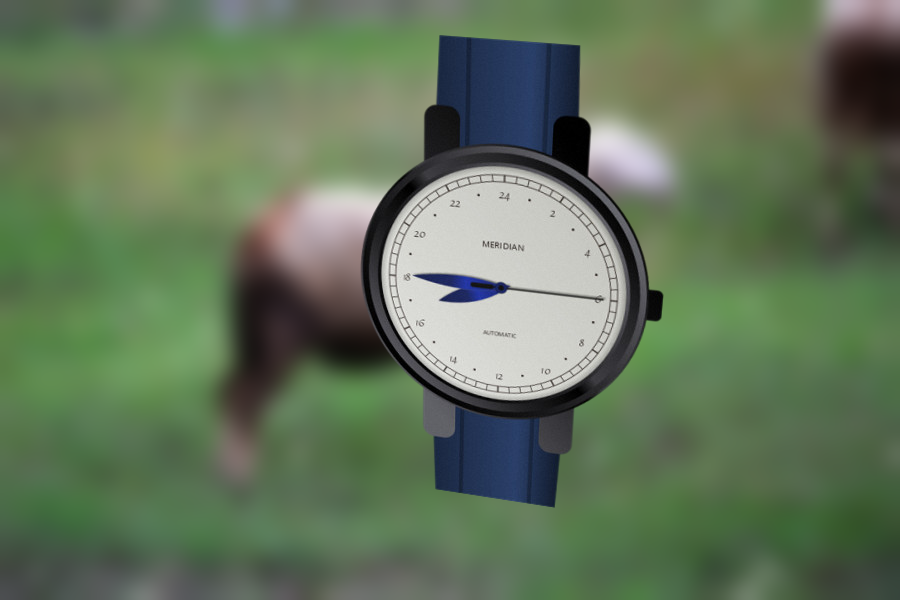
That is 16h45m15s
